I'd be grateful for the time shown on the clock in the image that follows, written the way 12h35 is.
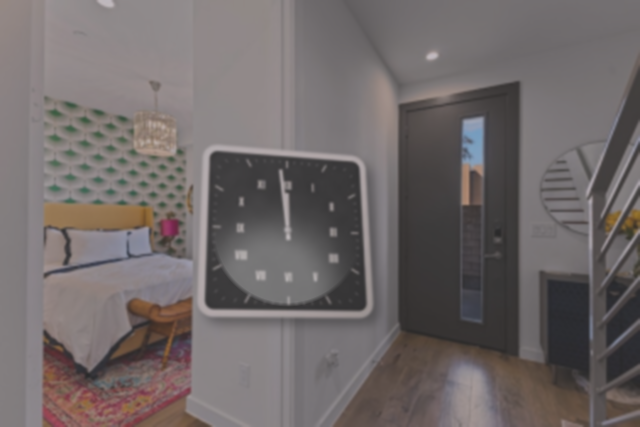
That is 11h59
